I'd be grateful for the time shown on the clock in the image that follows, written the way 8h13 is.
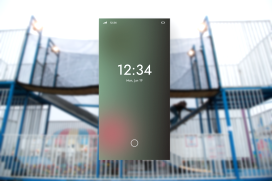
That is 12h34
